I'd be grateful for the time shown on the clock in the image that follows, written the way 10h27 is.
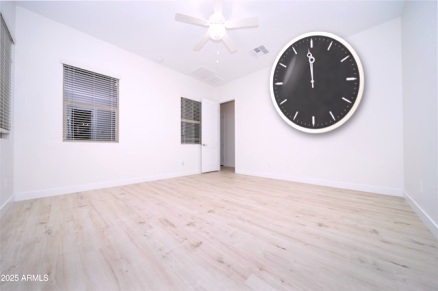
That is 11h59
